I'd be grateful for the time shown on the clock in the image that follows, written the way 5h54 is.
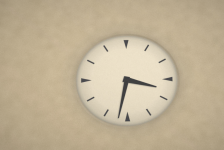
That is 3h32
